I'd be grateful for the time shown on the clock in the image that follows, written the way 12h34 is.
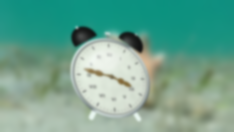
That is 3h47
